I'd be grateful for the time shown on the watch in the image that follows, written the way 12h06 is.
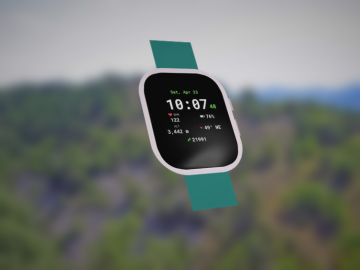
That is 10h07
